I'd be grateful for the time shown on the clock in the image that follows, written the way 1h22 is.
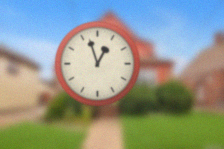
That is 12h57
